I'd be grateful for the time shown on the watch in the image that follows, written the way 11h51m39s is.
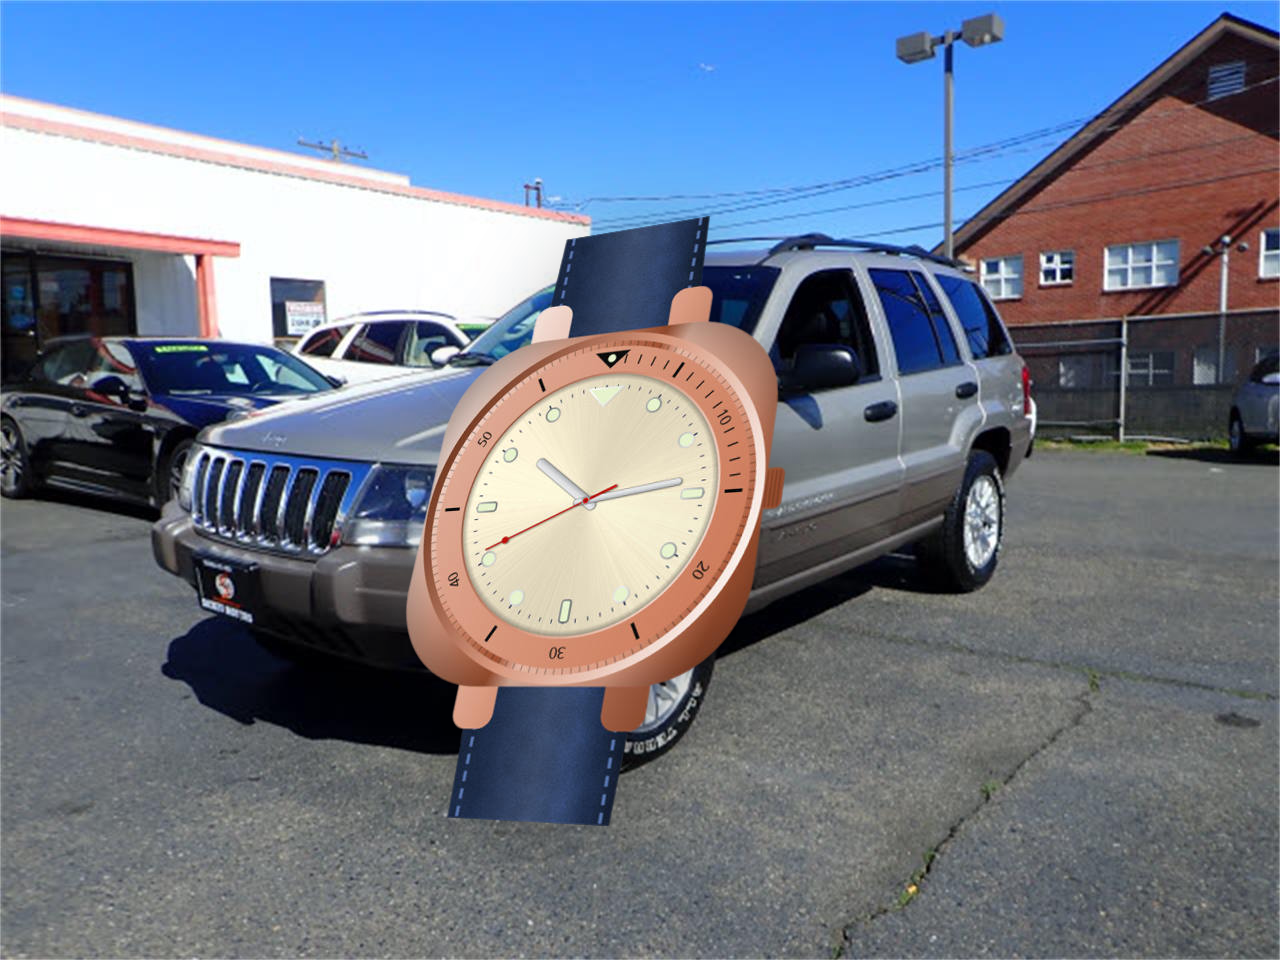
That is 10h13m41s
